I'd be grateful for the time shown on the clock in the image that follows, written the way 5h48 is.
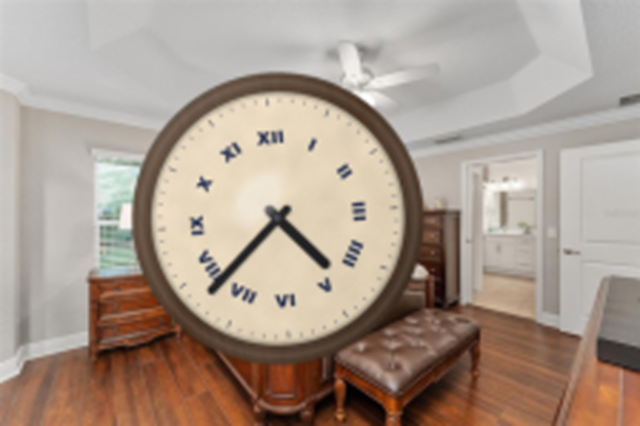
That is 4h38
